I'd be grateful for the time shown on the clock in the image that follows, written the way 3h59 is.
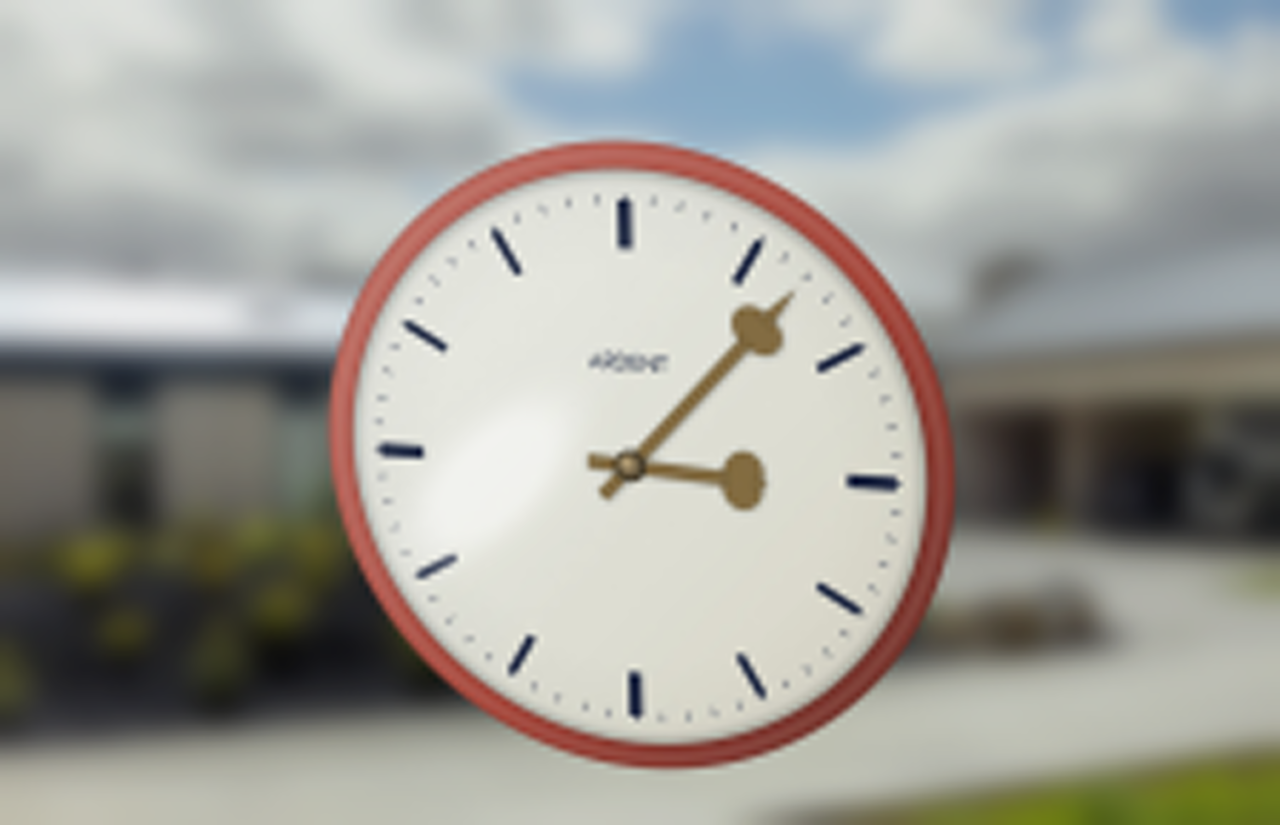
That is 3h07
